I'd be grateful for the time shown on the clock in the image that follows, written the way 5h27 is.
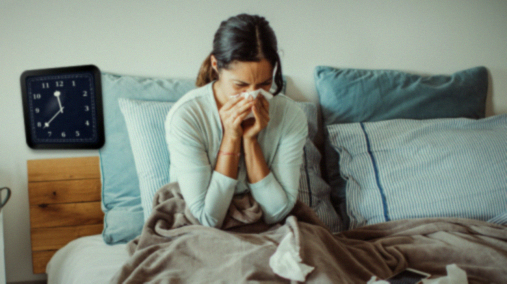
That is 11h38
